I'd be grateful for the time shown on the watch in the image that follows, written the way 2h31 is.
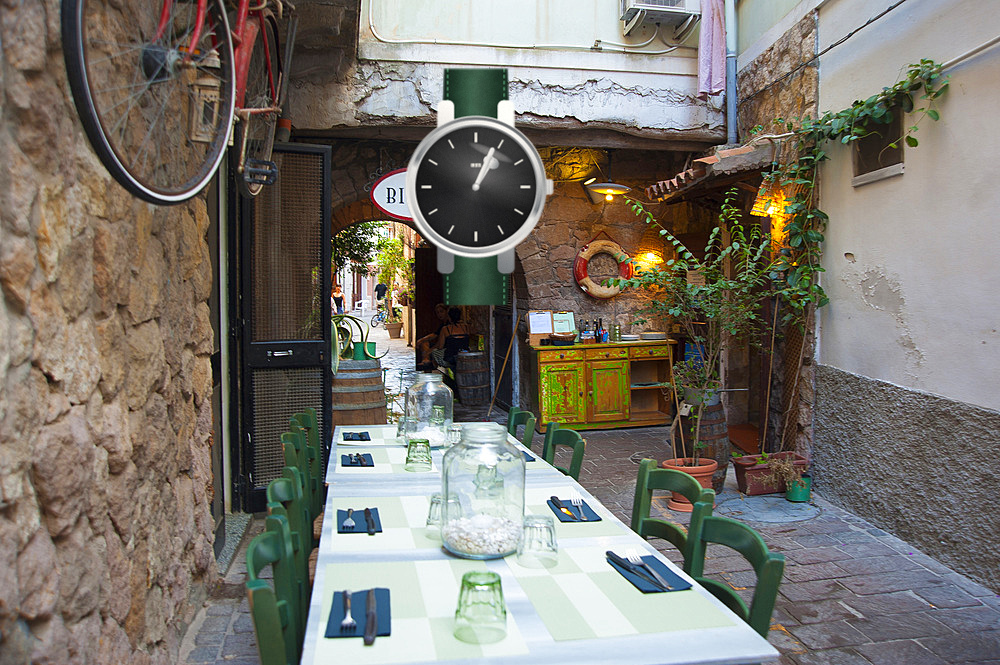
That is 1h04
